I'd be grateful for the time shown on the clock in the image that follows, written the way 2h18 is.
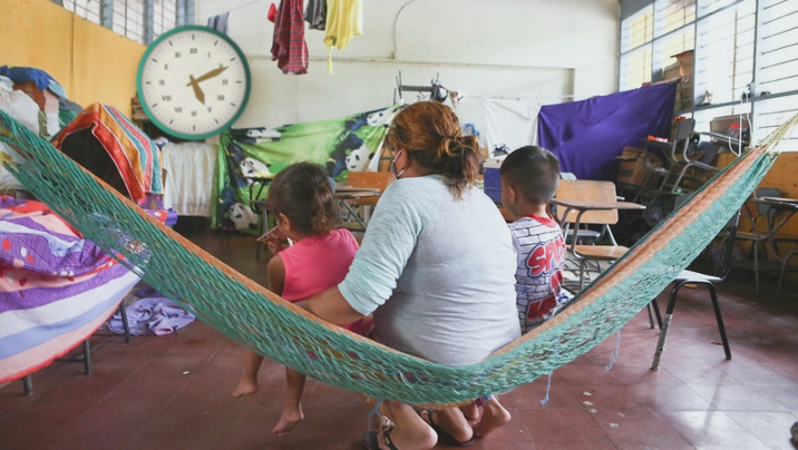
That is 5h11
